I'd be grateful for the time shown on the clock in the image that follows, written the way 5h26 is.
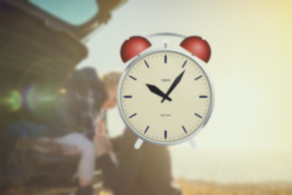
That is 10h06
